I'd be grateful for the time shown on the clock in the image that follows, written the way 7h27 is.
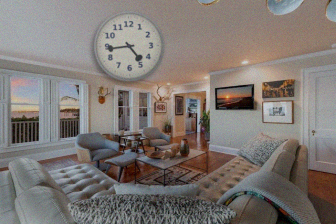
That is 4h44
